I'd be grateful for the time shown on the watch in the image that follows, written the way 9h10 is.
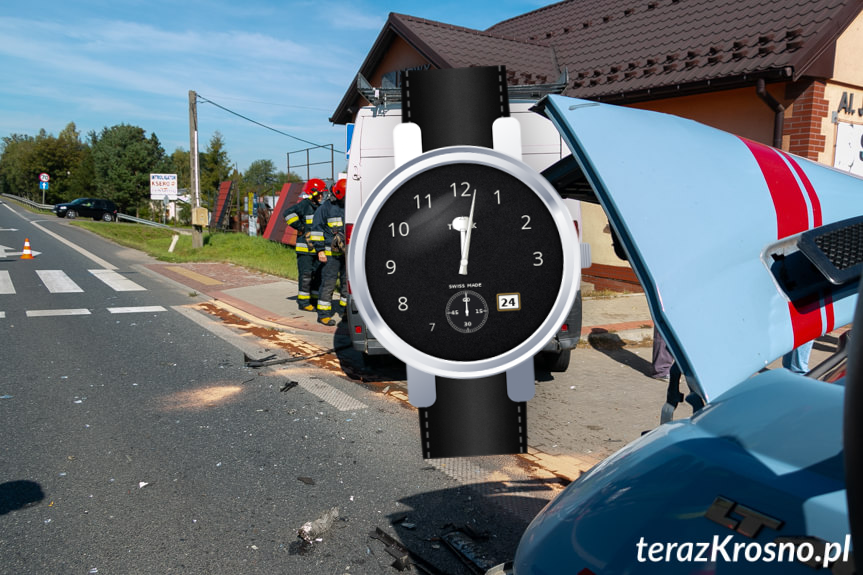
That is 12h02
